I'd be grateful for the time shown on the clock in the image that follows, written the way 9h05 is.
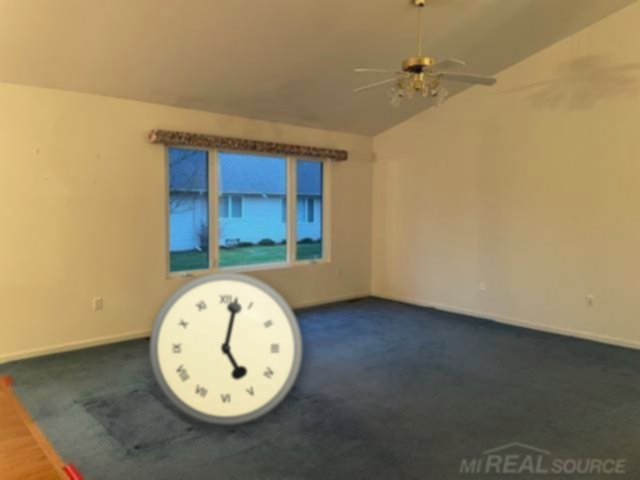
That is 5h02
